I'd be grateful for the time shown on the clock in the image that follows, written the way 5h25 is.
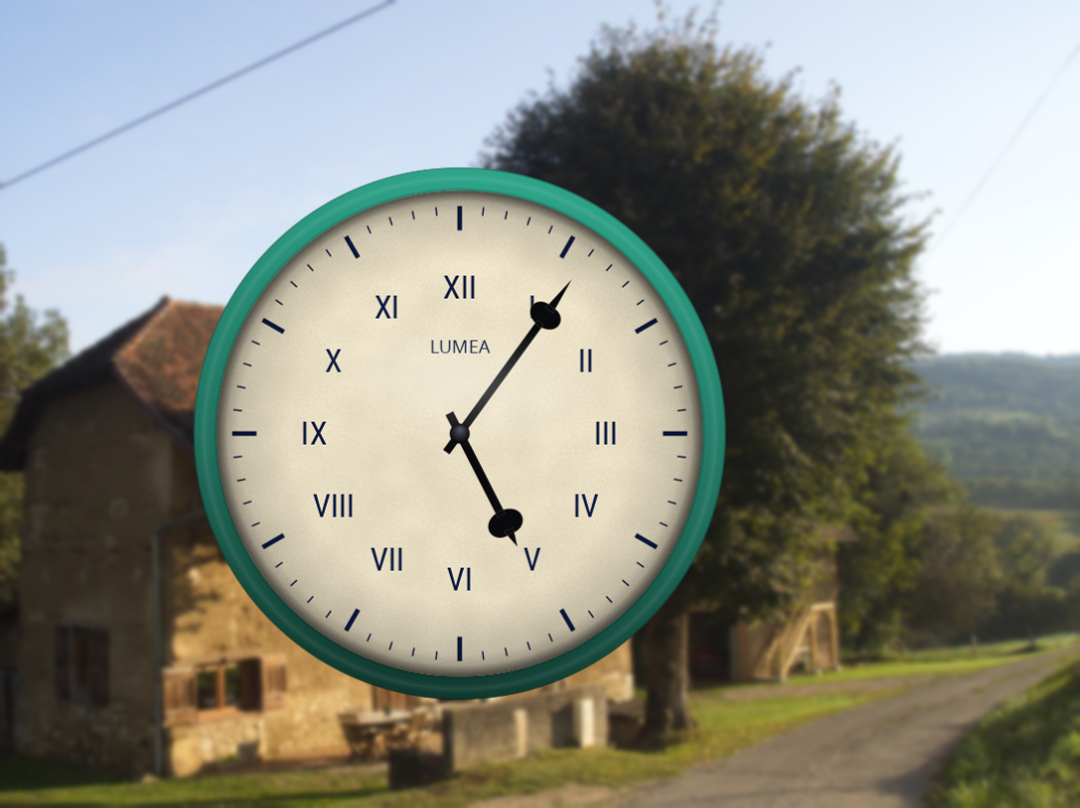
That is 5h06
